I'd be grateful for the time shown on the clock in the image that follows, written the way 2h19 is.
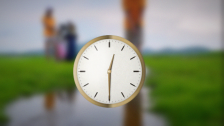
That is 12h30
